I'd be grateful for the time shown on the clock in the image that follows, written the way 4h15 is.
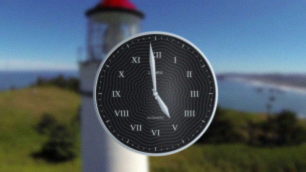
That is 4h59
